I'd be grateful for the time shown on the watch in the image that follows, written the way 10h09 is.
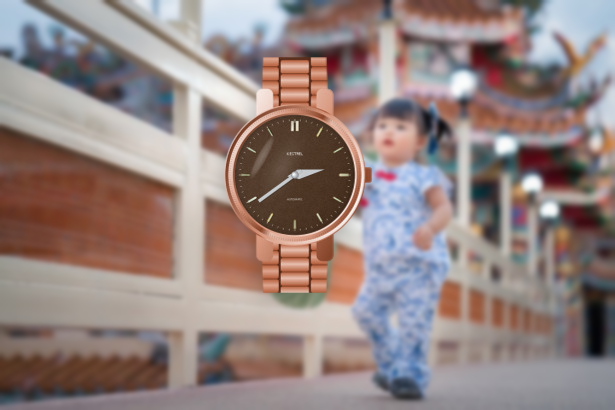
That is 2h39
